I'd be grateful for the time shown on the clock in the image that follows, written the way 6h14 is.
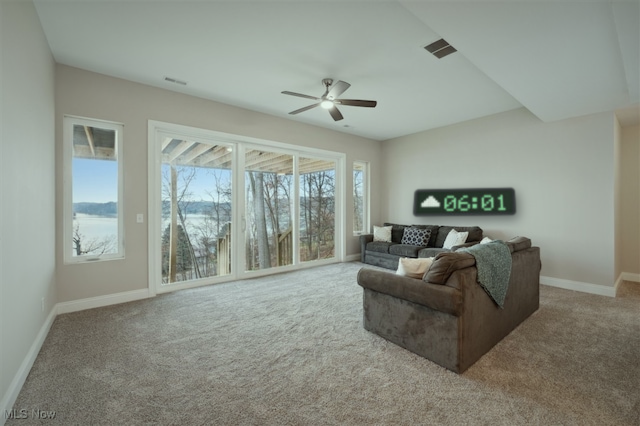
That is 6h01
